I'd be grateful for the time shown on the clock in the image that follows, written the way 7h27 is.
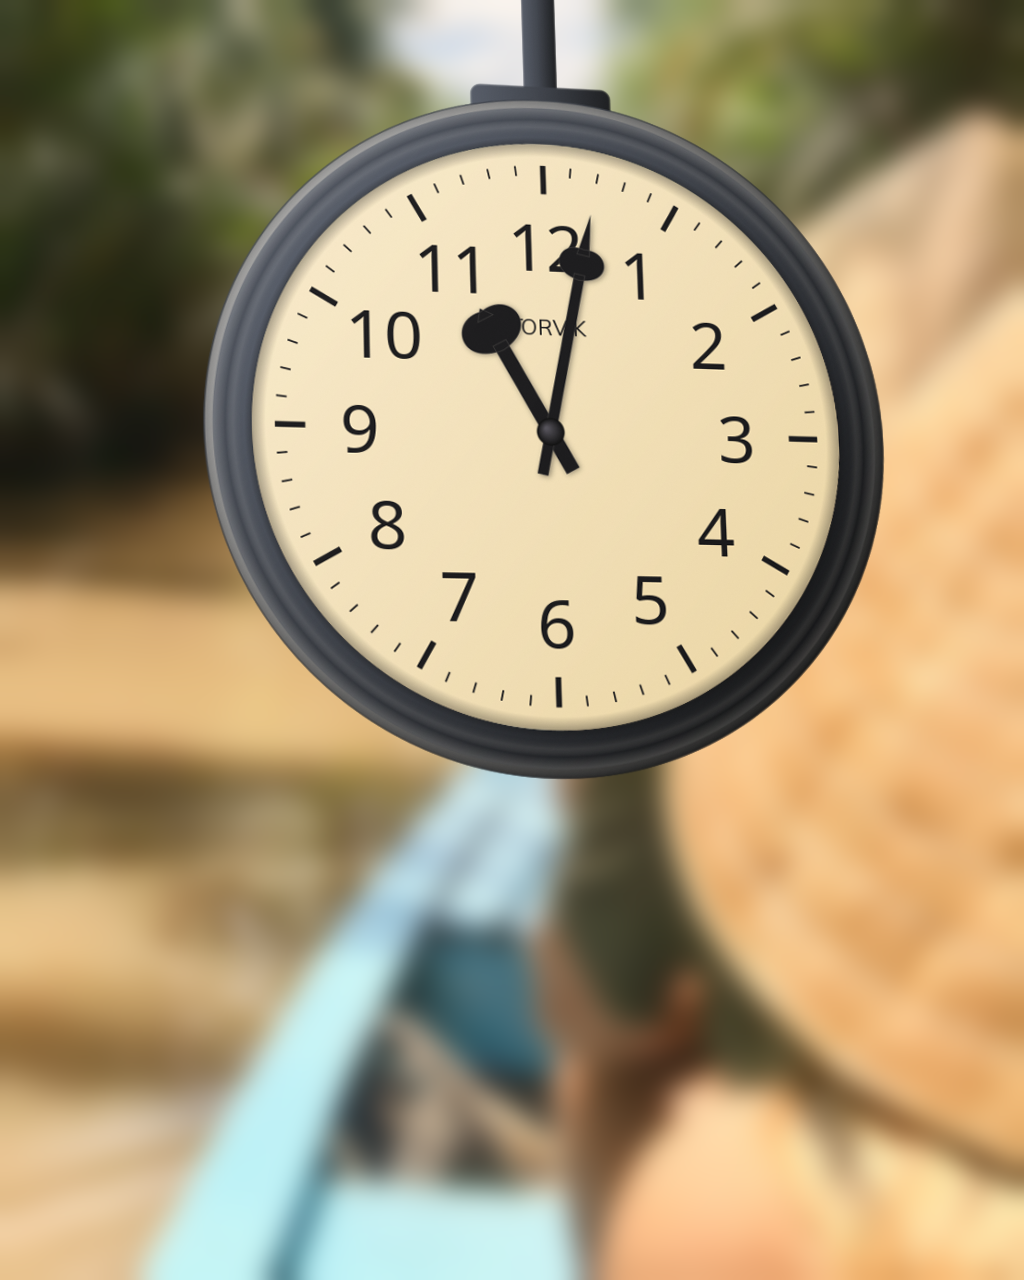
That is 11h02
